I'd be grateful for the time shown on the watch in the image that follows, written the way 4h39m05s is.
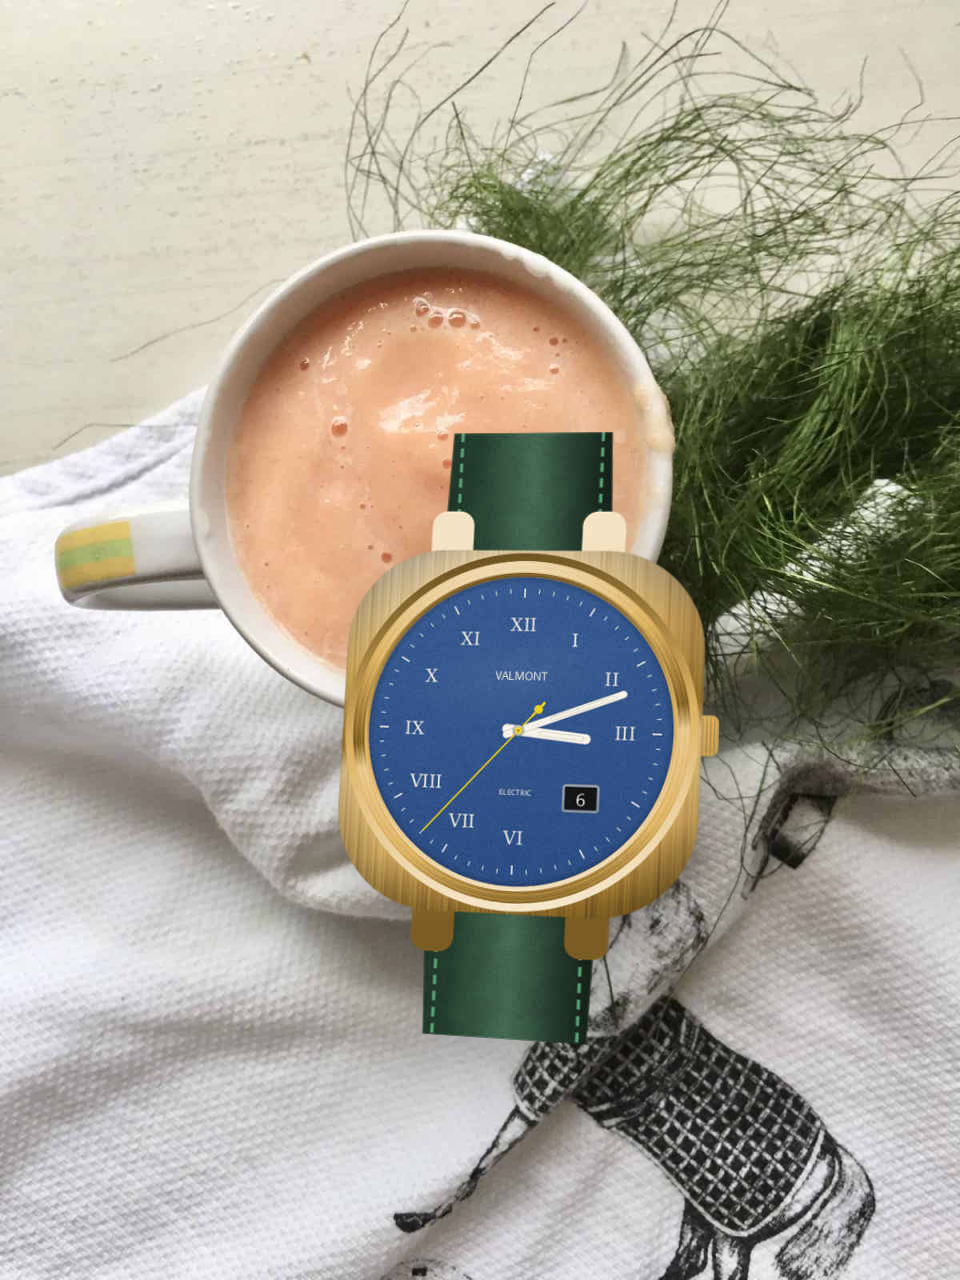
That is 3h11m37s
